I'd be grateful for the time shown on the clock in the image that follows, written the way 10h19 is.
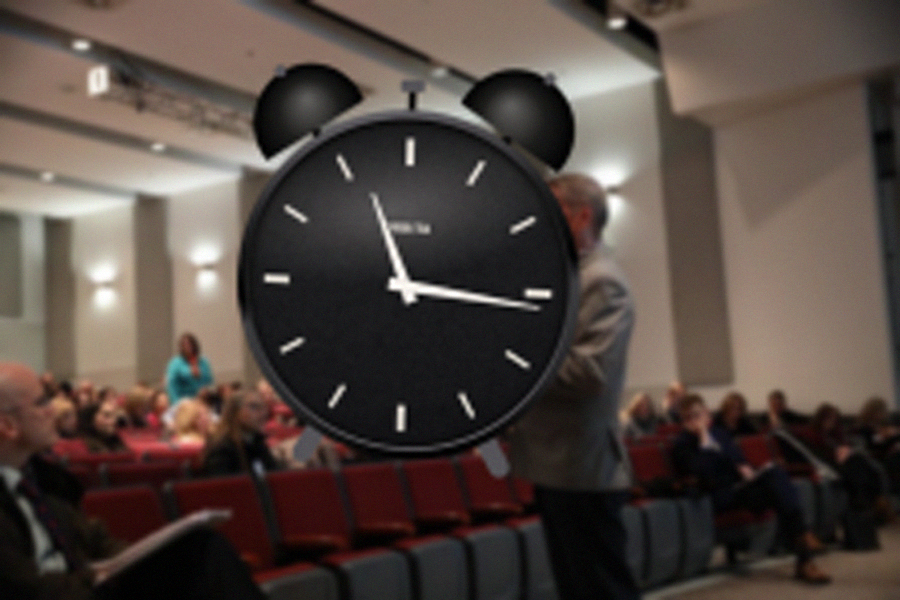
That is 11h16
